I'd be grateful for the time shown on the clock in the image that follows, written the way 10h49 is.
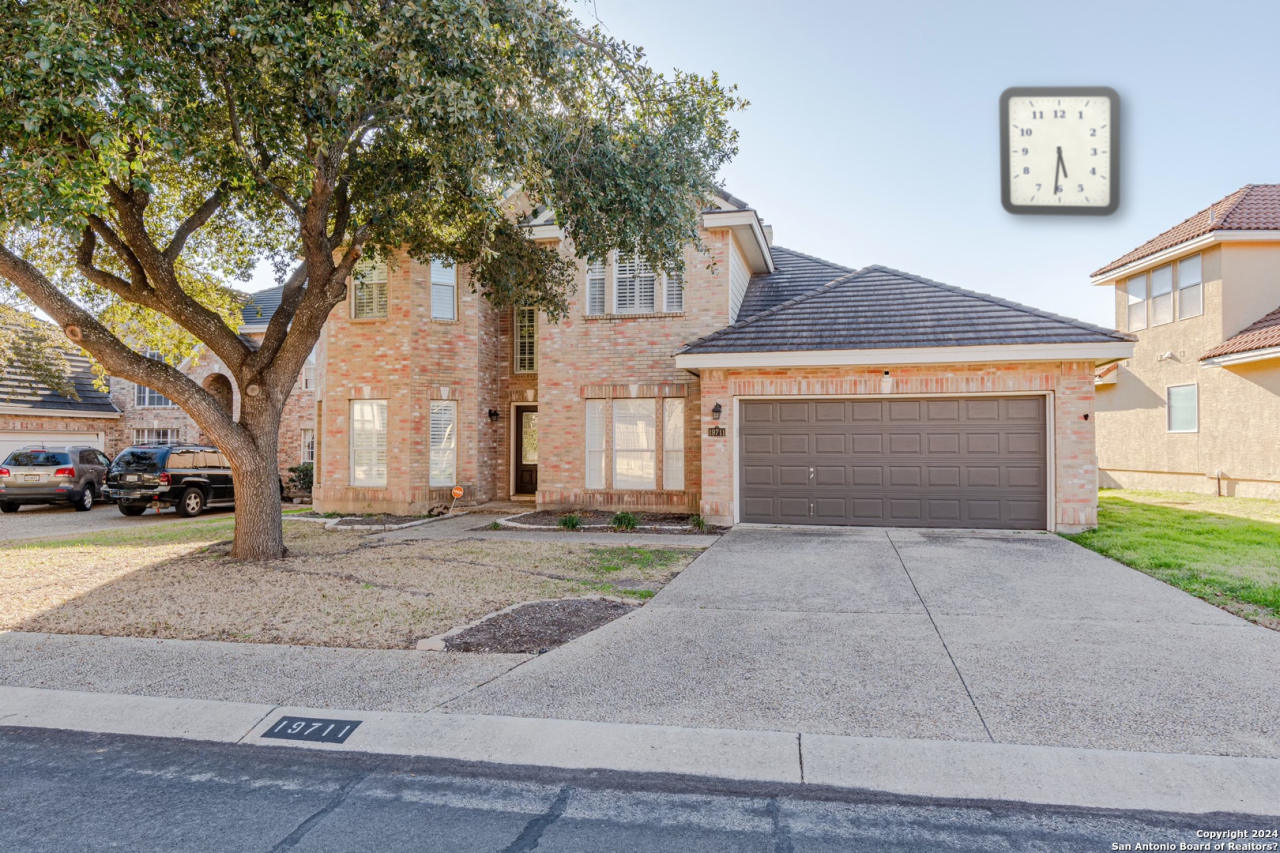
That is 5h31
